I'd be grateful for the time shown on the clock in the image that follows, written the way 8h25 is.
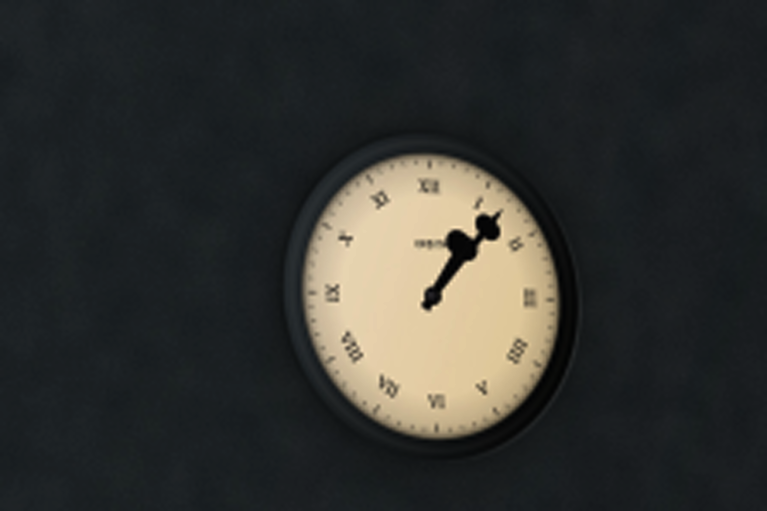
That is 1h07
